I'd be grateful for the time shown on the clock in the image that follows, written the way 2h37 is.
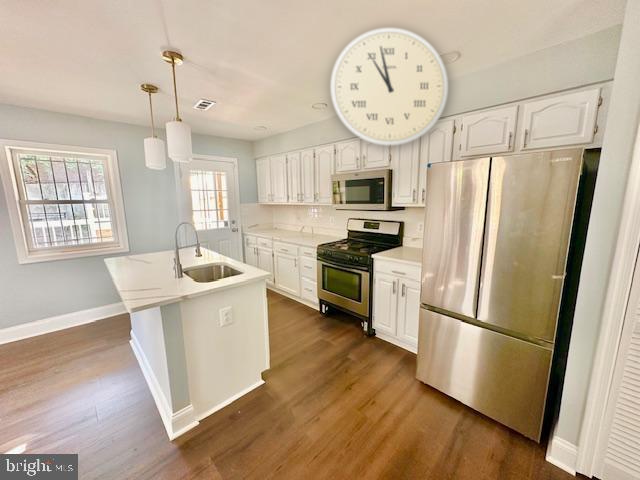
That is 10h58
